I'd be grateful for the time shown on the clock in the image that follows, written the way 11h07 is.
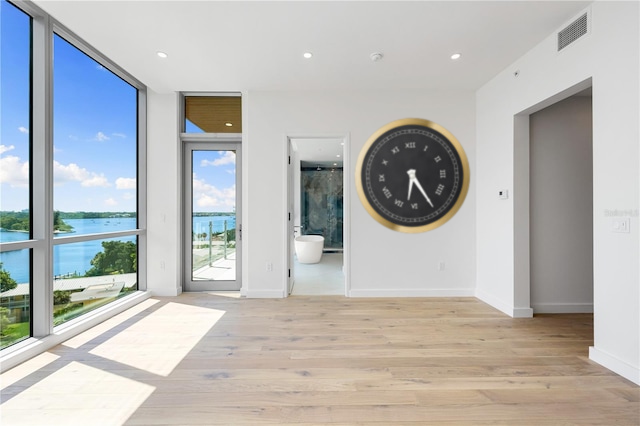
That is 6h25
